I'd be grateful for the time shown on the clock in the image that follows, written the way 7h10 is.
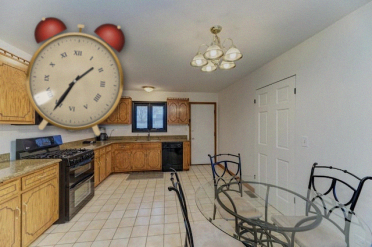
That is 1h35
